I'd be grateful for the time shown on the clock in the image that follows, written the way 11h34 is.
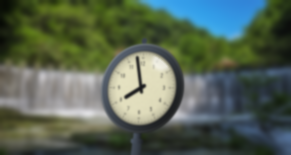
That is 7h58
